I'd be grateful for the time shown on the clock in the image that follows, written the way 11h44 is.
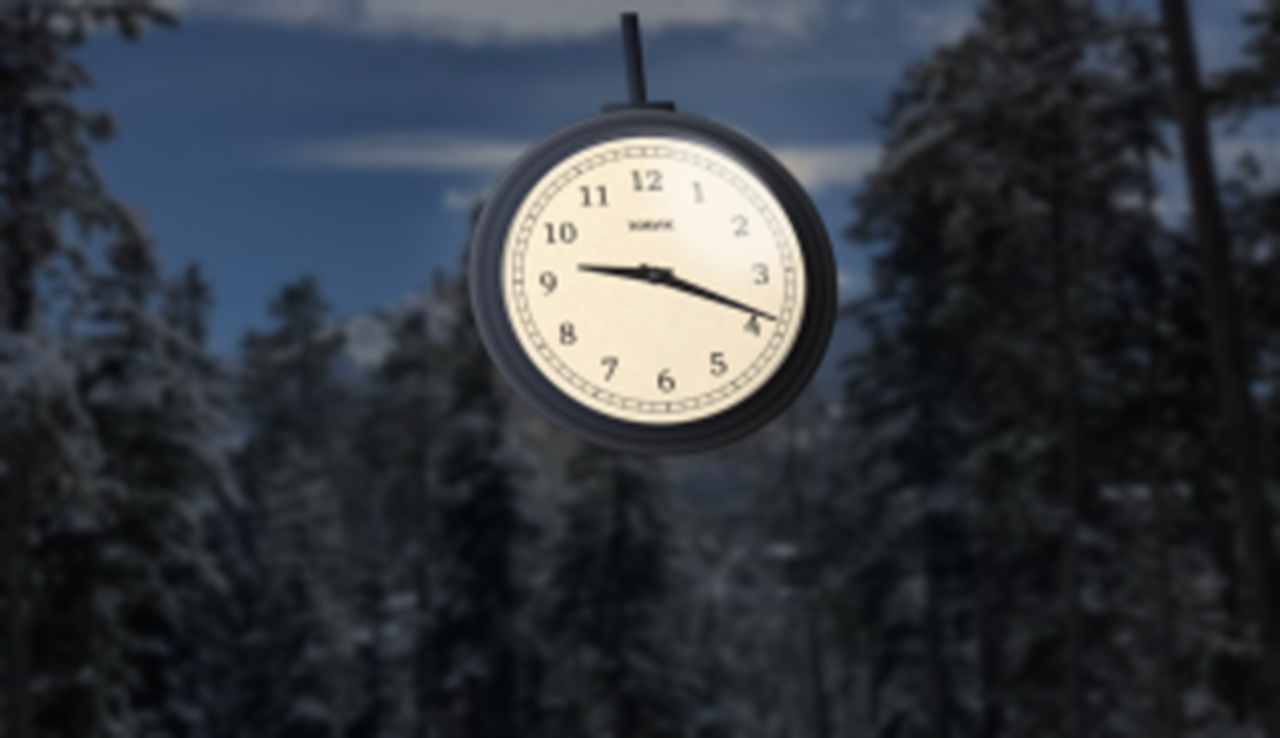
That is 9h19
